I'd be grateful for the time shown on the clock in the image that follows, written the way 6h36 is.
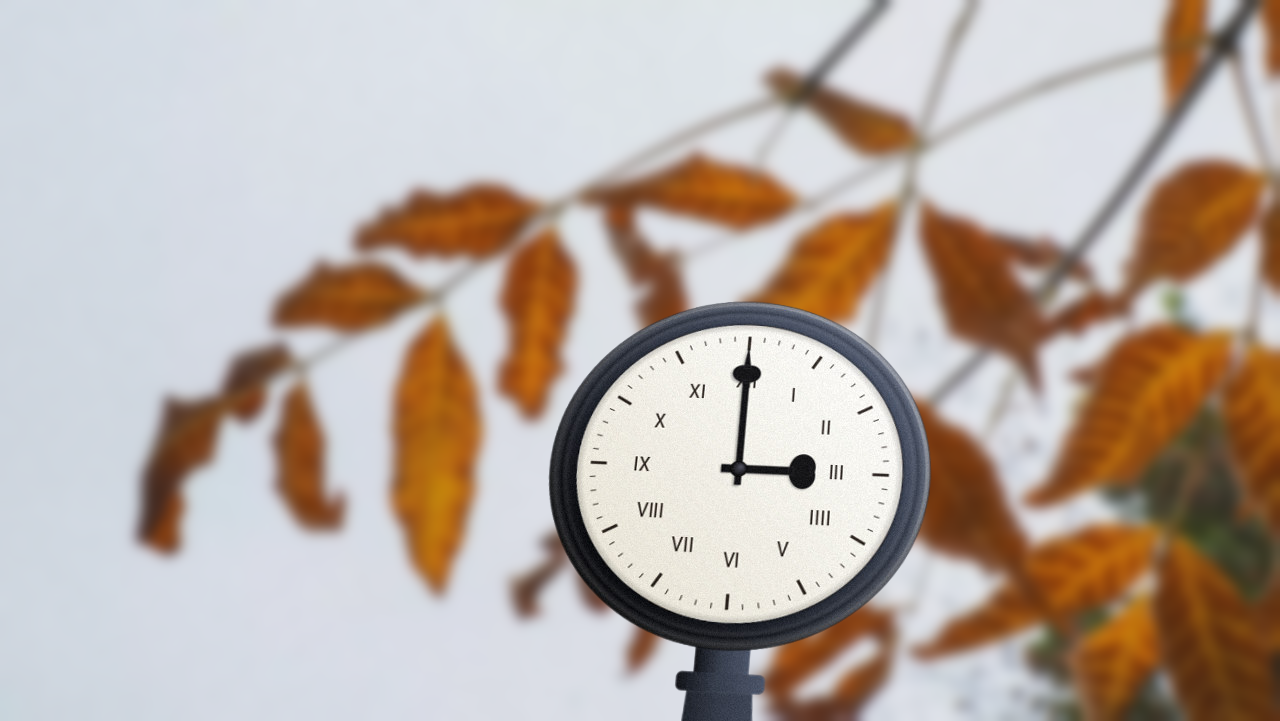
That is 3h00
